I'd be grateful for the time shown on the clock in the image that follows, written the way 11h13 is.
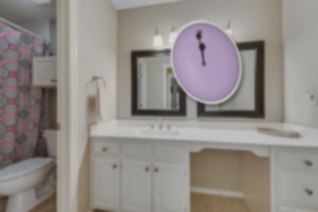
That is 11h59
